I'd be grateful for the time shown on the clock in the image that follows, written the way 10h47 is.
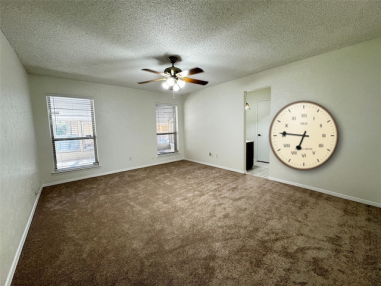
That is 6h46
